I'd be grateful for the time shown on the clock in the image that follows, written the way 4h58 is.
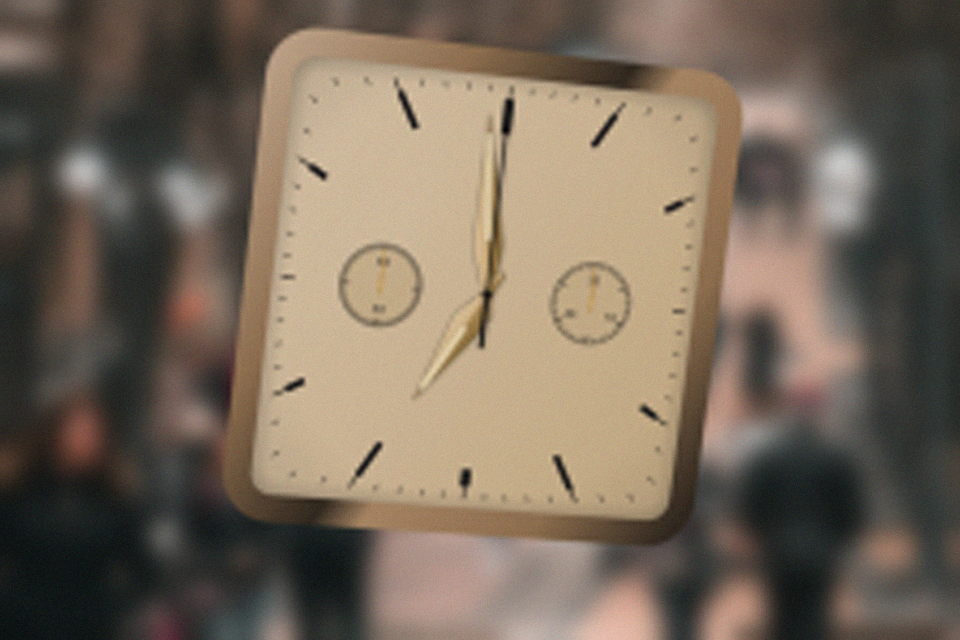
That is 6h59
